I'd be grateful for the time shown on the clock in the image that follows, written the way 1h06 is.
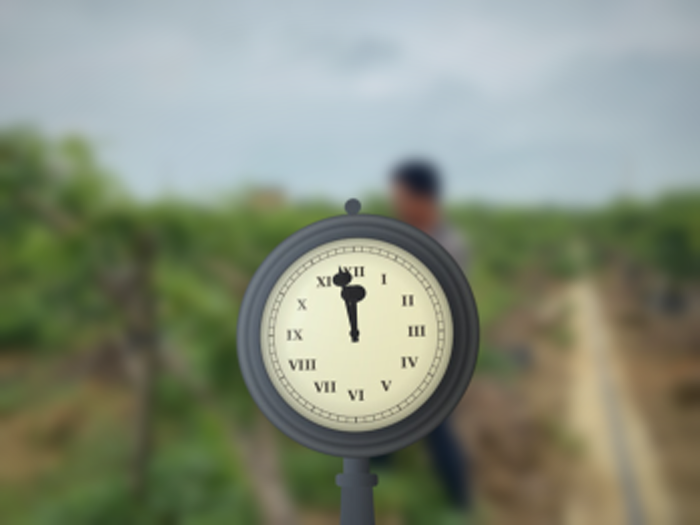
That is 11h58
